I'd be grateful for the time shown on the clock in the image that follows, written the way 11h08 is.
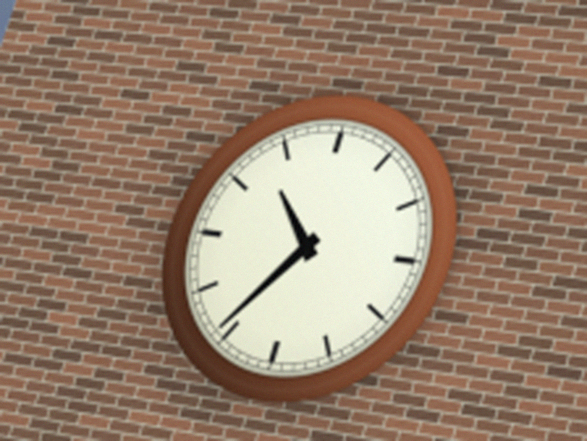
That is 10h36
